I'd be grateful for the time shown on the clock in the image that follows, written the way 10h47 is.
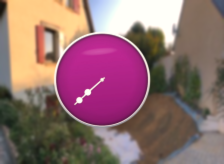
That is 7h38
